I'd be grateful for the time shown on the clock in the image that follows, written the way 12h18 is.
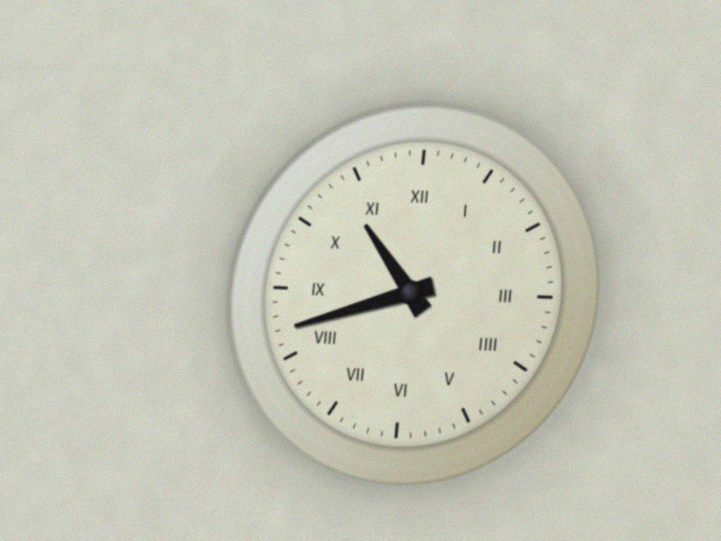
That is 10h42
